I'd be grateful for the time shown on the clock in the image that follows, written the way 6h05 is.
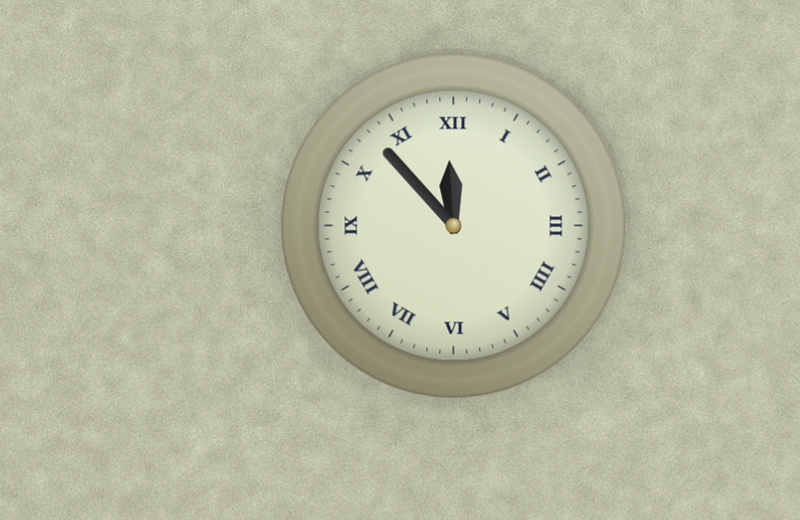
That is 11h53
